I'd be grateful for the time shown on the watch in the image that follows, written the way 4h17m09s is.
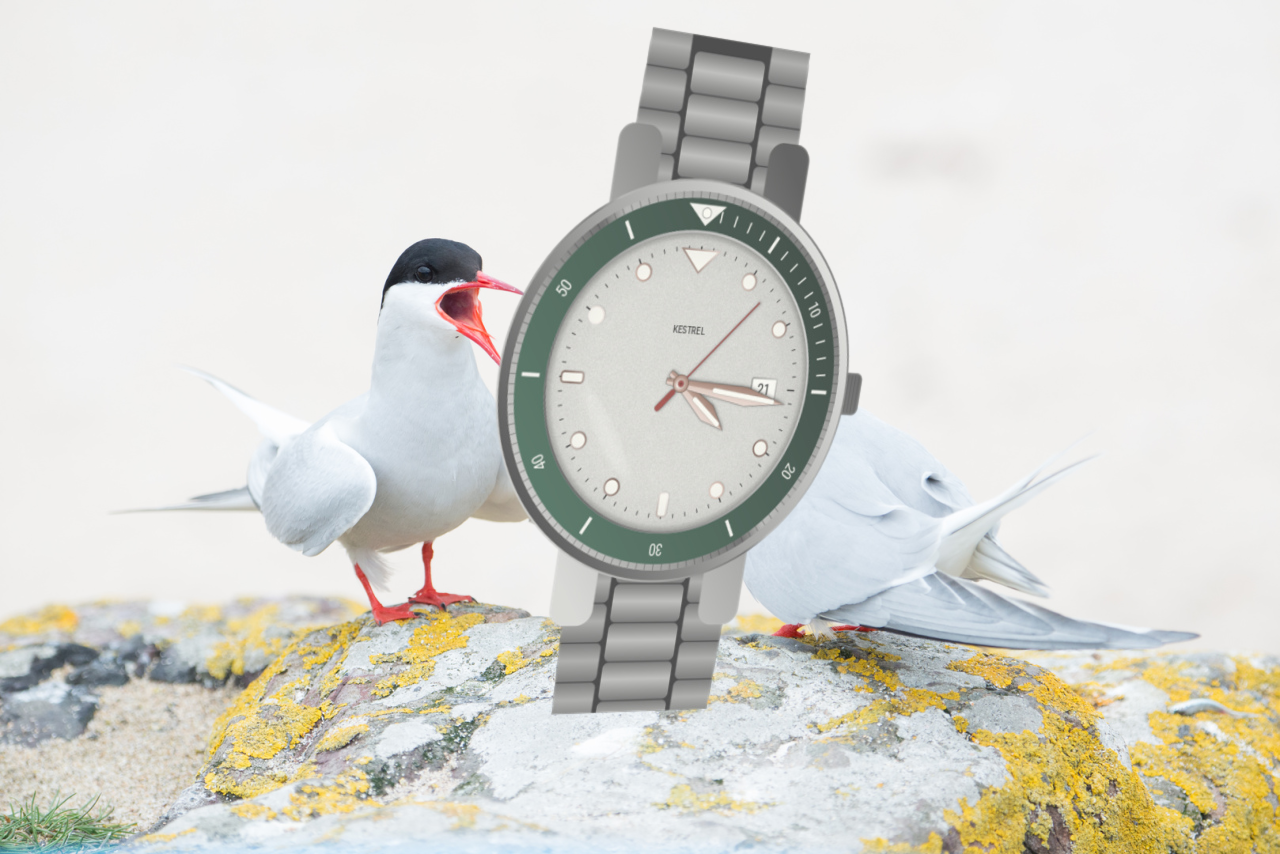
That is 4h16m07s
